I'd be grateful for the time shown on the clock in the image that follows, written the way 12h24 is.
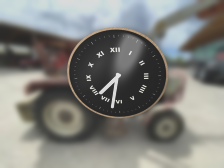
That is 7h32
